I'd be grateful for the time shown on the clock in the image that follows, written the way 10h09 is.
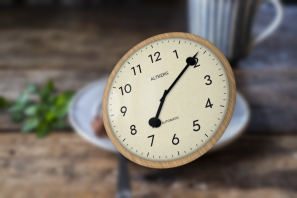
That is 7h09
